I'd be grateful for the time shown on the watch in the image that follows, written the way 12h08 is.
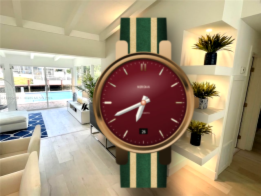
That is 6h41
